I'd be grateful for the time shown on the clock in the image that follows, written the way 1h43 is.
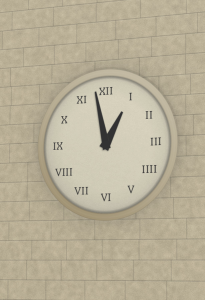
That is 12h58
